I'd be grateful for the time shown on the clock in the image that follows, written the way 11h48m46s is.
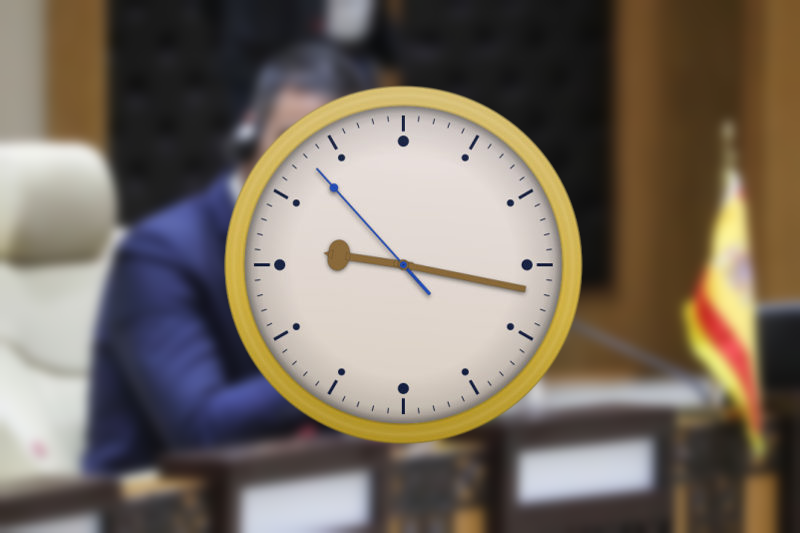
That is 9h16m53s
